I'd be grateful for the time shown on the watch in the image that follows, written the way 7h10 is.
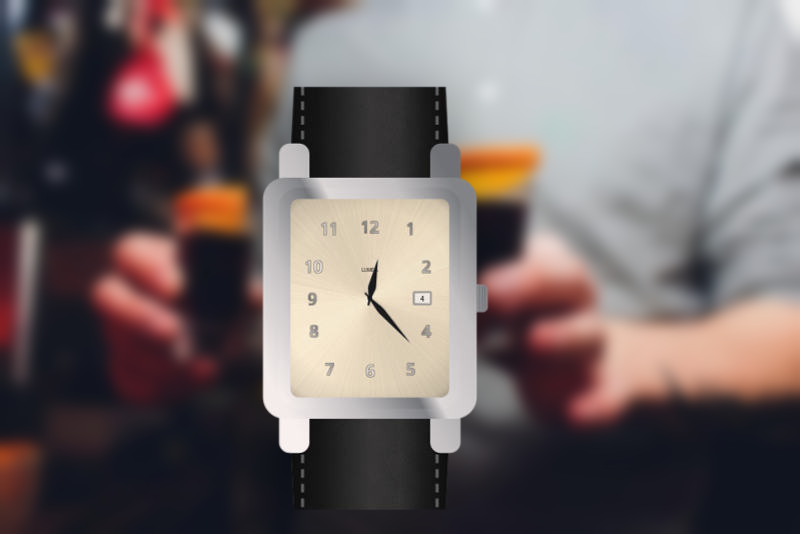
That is 12h23
